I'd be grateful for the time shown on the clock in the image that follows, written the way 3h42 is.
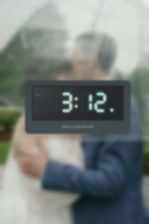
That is 3h12
